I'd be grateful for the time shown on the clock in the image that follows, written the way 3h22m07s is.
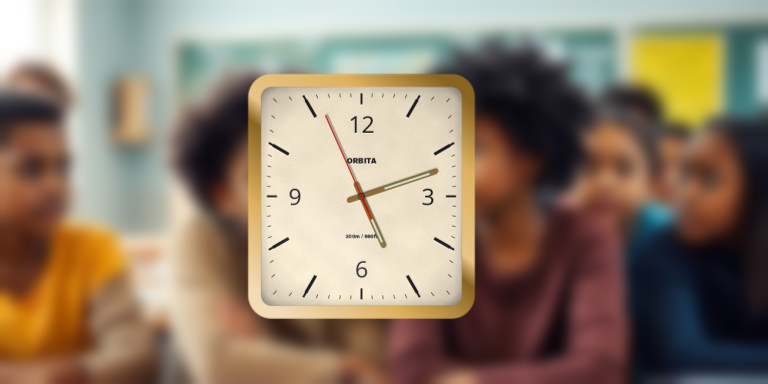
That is 5h11m56s
